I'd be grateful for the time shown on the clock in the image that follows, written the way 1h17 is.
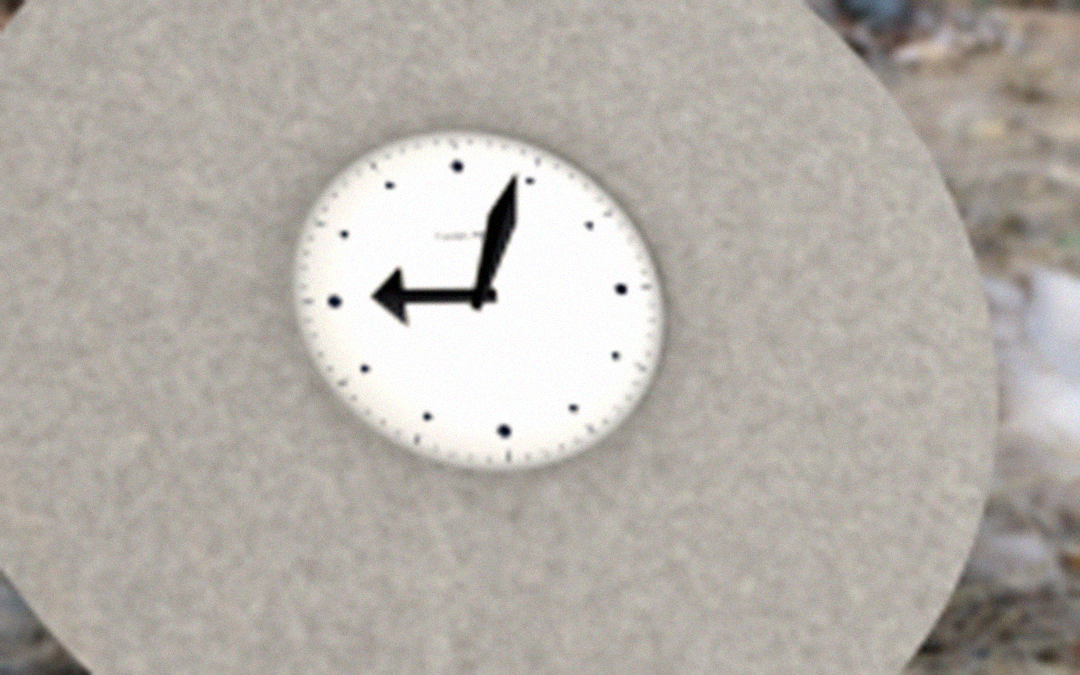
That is 9h04
